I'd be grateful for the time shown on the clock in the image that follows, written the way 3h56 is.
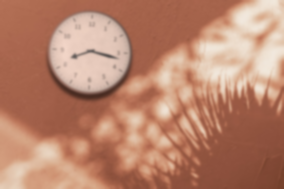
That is 8h17
